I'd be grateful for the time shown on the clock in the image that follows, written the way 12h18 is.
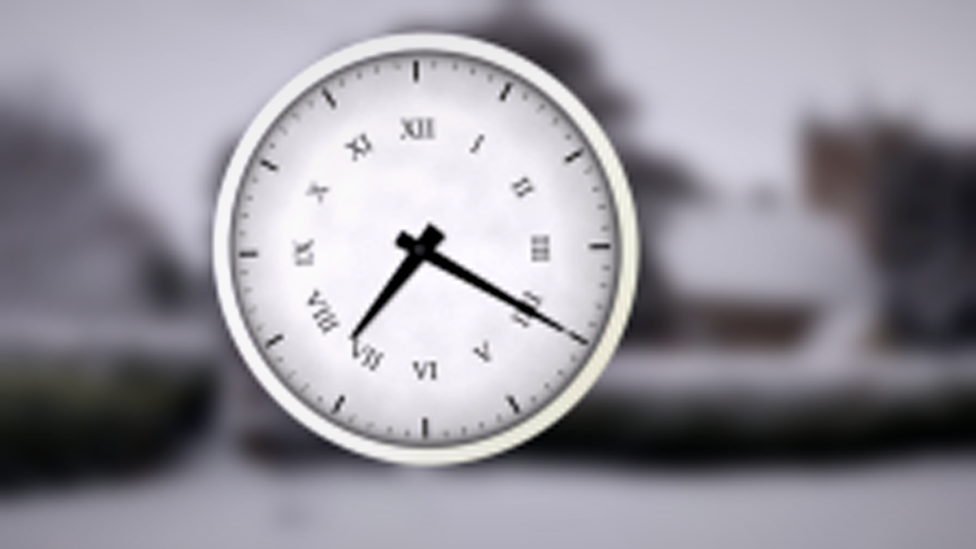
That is 7h20
